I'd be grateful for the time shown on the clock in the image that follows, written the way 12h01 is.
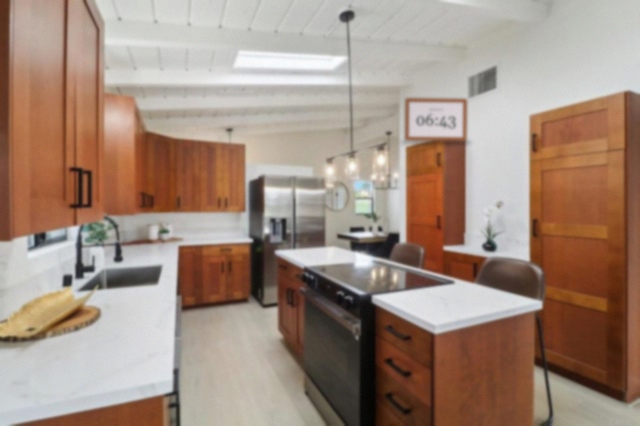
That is 6h43
